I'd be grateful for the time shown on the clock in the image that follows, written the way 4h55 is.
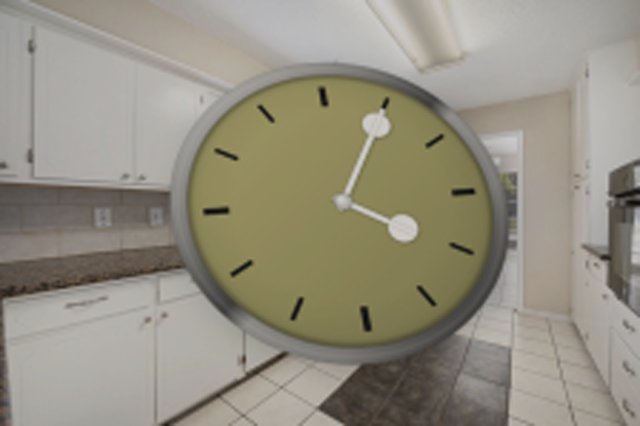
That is 4h05
